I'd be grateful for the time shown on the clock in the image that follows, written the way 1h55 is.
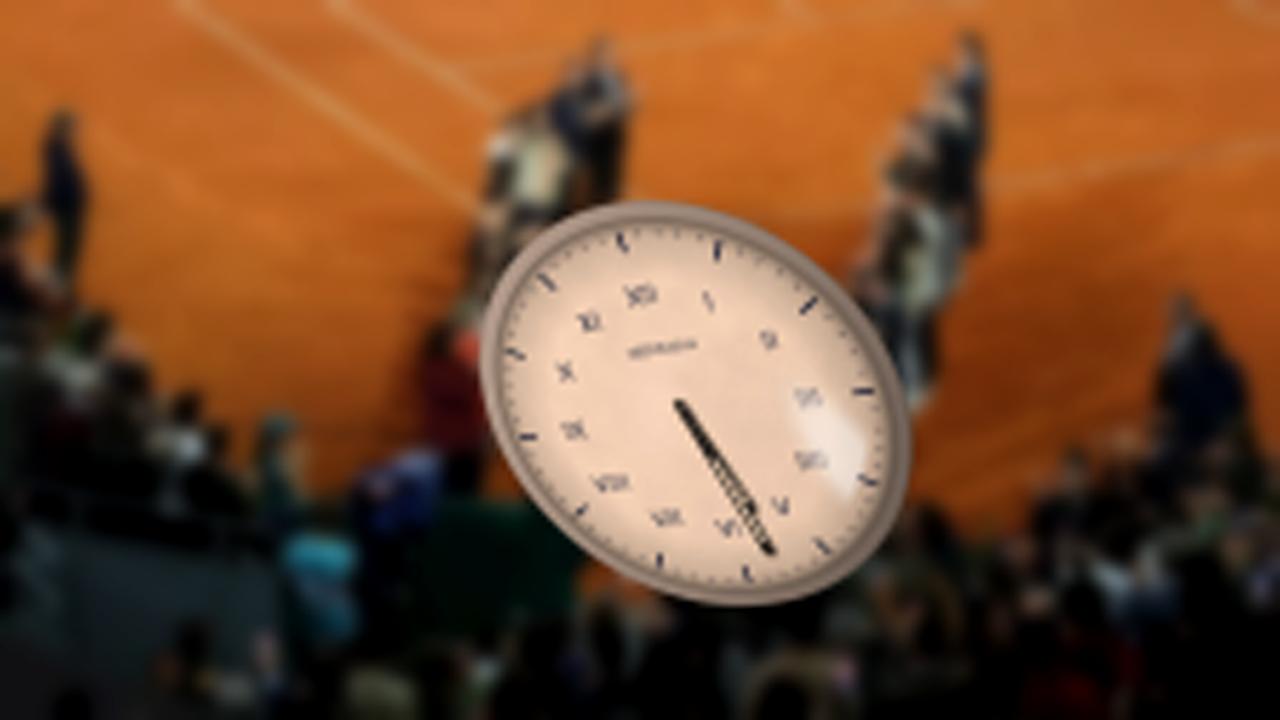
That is 5h28
